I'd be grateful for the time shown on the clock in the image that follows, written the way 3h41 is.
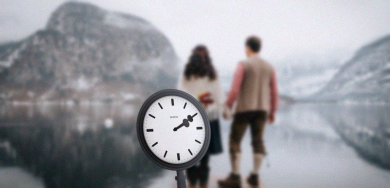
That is 2h10
